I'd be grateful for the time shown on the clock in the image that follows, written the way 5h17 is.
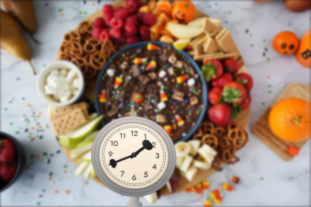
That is 1h41
